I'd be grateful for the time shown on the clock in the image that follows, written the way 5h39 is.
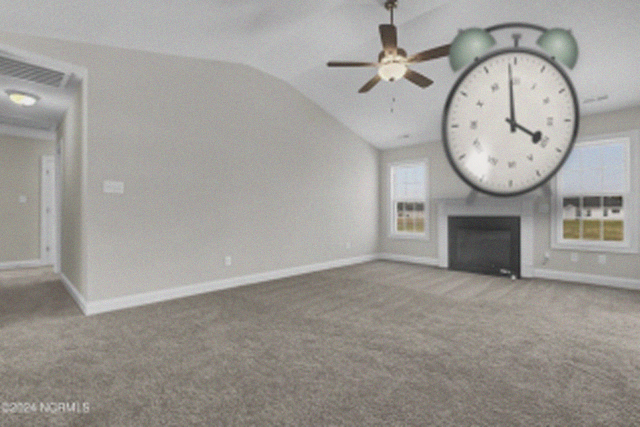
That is 3h59
